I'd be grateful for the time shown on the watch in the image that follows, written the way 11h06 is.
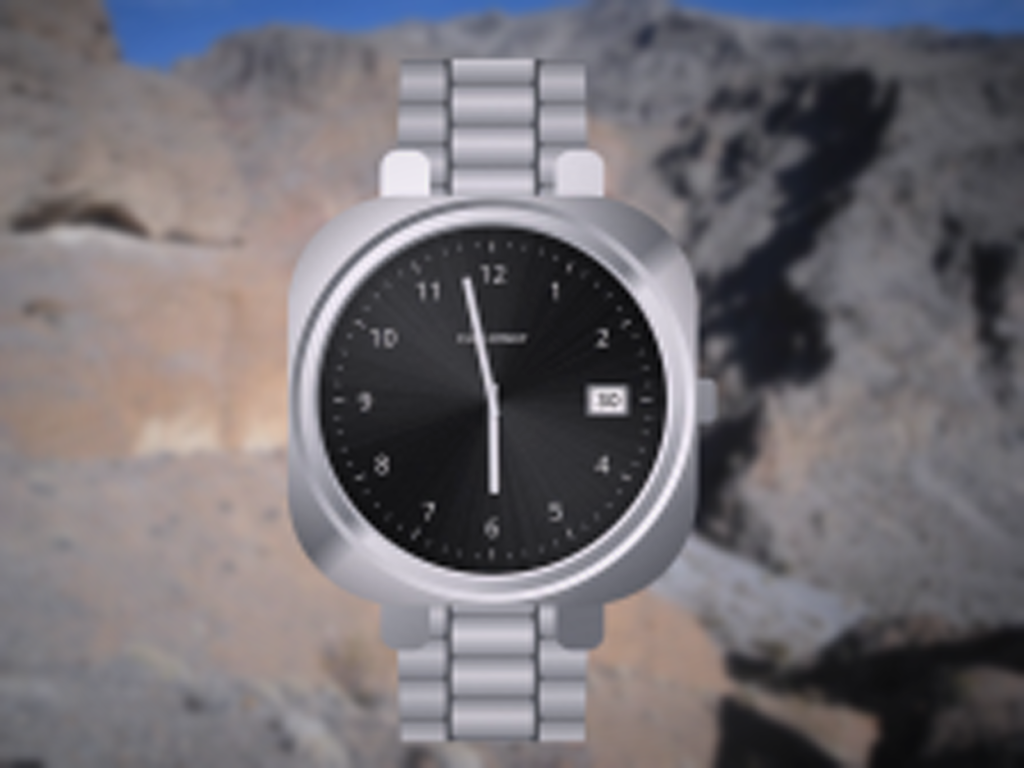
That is 5h58
